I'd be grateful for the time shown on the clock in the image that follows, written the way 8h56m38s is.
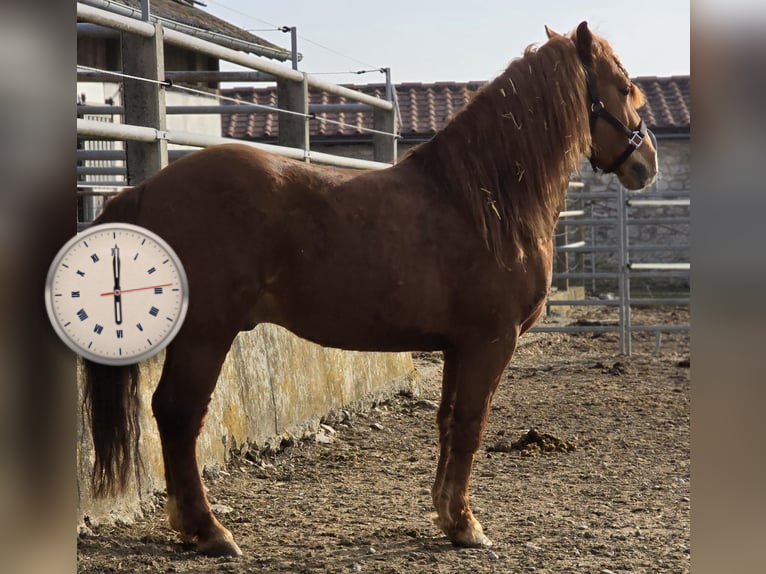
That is 6h00m14s
